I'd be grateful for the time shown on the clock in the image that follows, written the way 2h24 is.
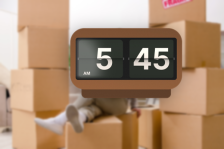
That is 5h45
